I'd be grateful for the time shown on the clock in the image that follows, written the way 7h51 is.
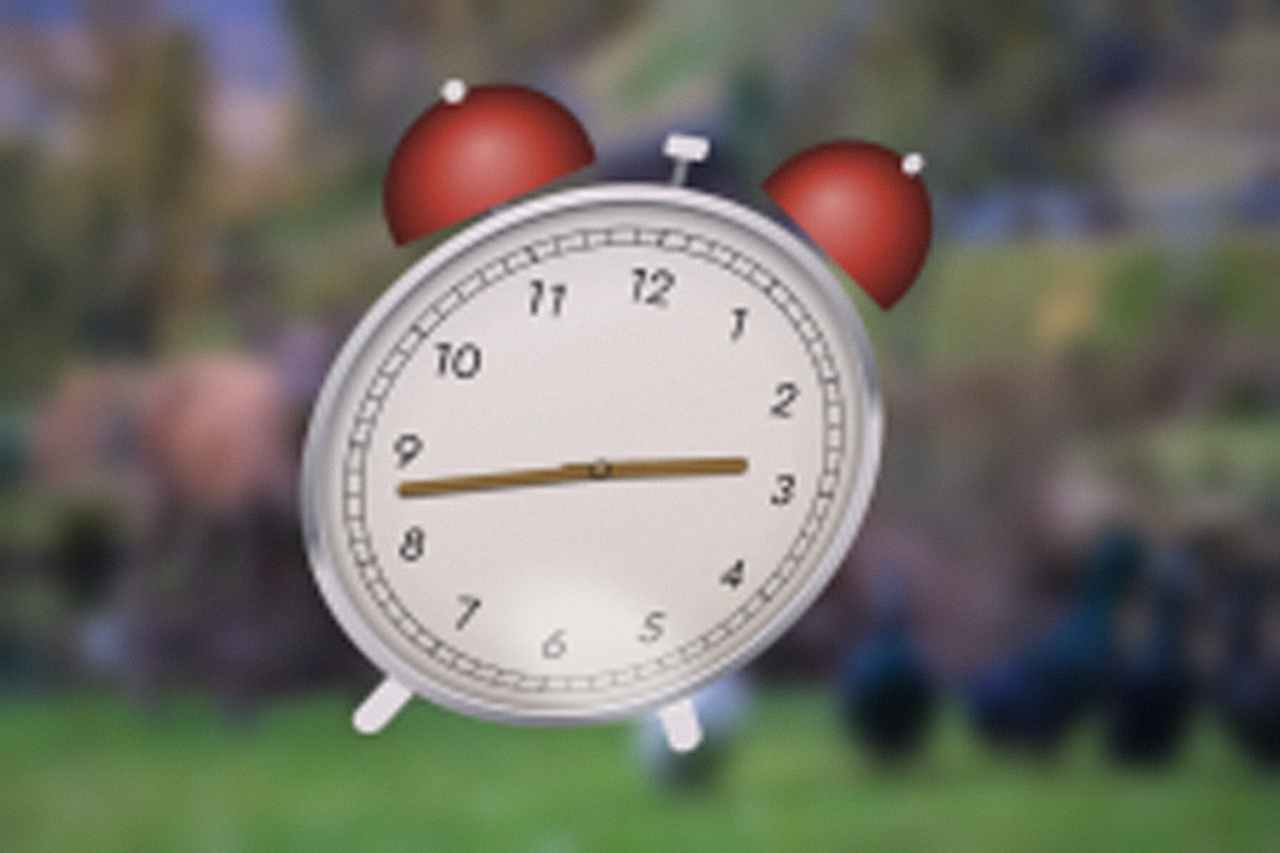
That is 2h43
